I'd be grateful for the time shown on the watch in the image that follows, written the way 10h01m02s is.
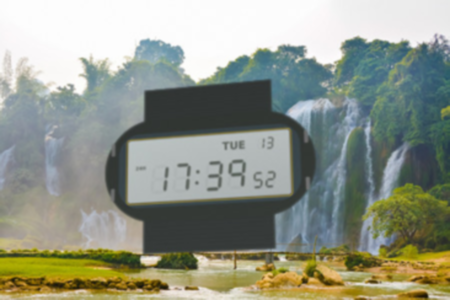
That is 17h39m52s
